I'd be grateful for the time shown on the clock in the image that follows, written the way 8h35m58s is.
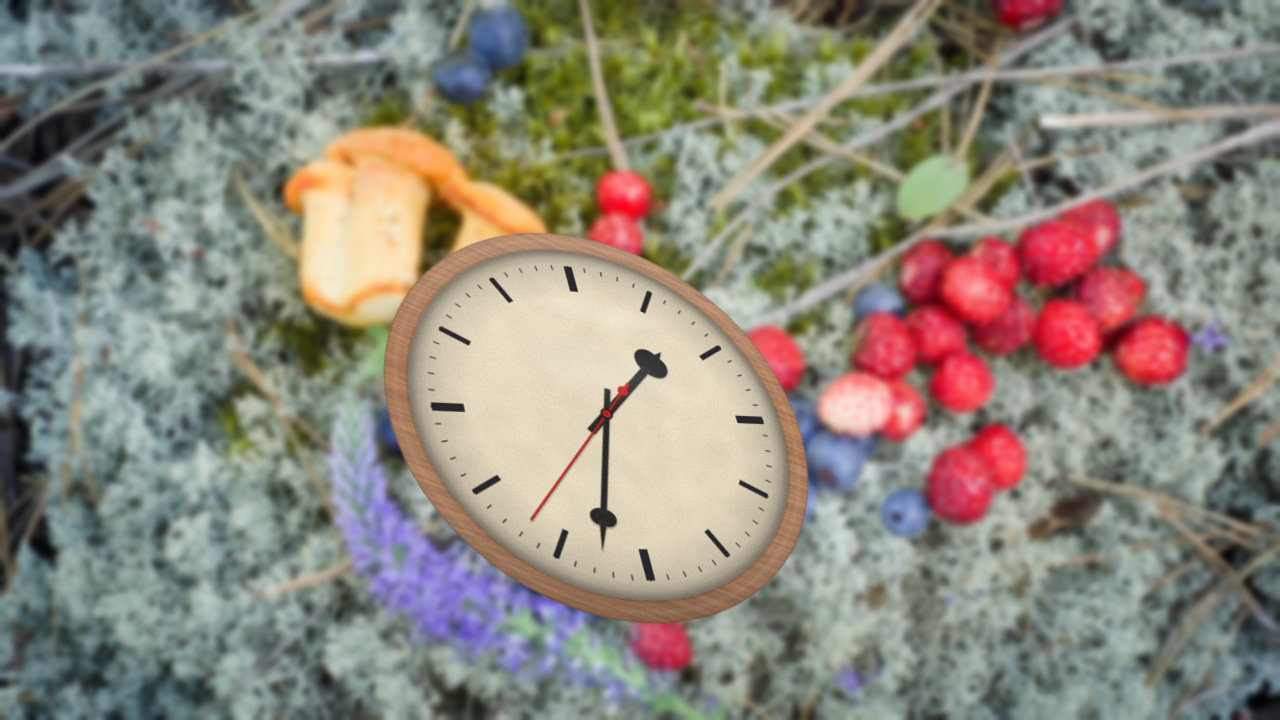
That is 1h32m37s
